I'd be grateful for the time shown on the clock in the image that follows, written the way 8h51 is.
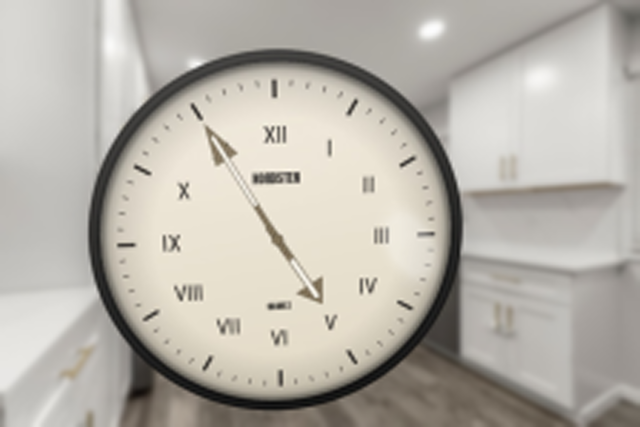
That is 4h55
